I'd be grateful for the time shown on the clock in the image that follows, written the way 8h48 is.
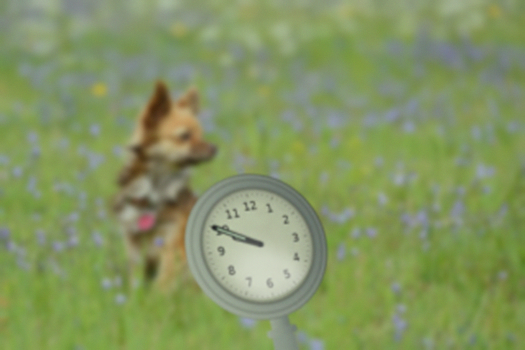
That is 9h50
